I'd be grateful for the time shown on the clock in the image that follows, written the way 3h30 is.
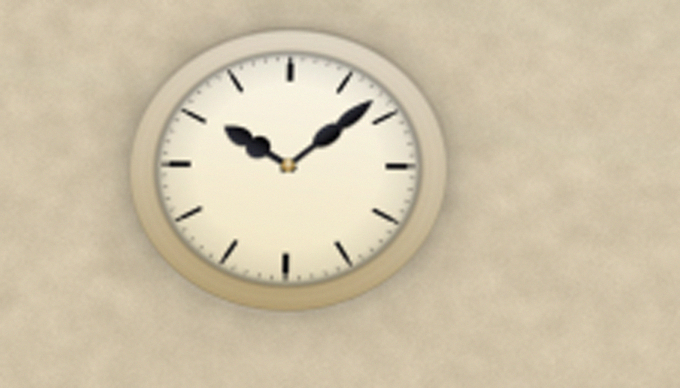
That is 10h08
